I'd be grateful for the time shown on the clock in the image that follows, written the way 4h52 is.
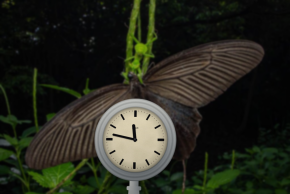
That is 11h47
